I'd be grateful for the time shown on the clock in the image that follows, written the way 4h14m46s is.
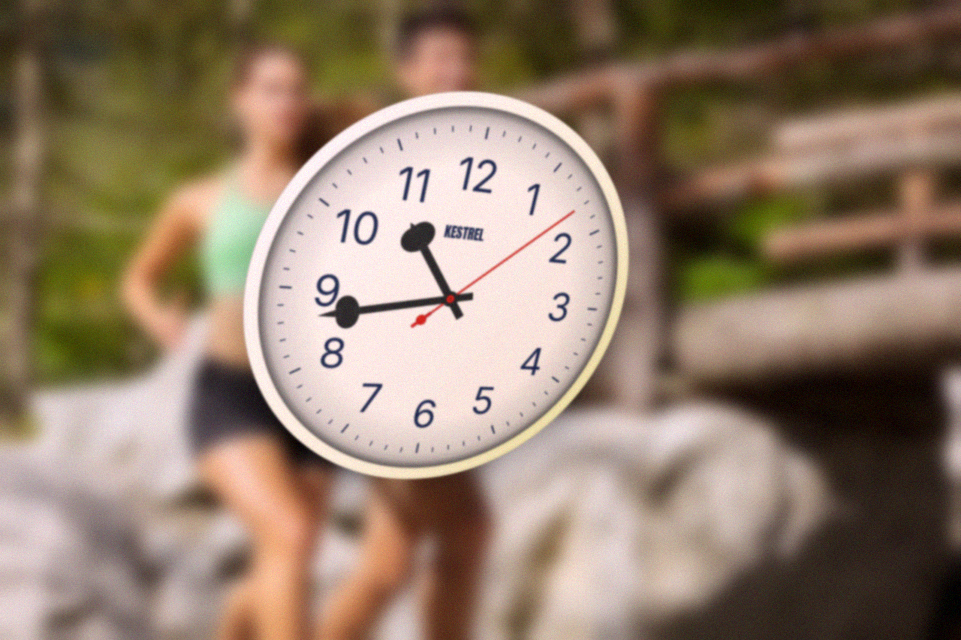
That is 10h43m08s
